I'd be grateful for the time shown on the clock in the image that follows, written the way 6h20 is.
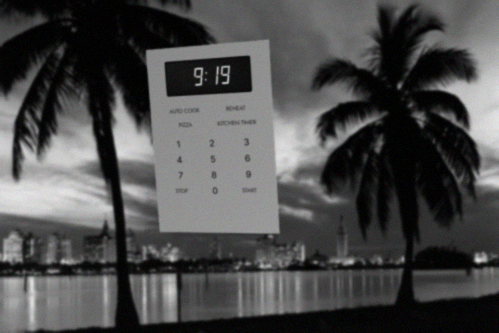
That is 9h19
